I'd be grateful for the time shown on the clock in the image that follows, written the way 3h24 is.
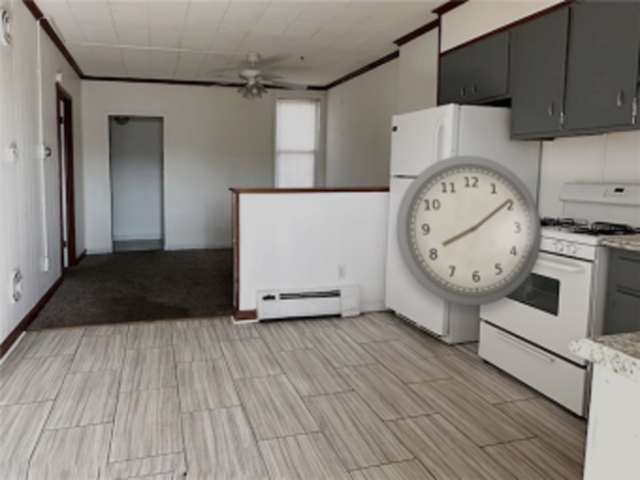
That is 8h09
